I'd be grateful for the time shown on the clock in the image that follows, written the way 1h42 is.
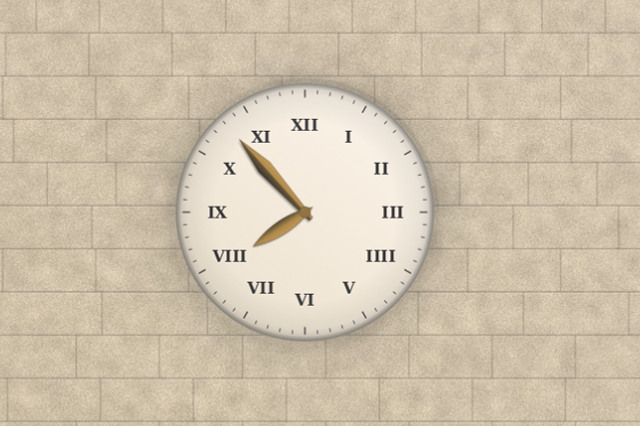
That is 7h53
